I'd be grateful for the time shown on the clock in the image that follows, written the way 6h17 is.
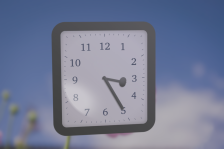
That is 3h25
